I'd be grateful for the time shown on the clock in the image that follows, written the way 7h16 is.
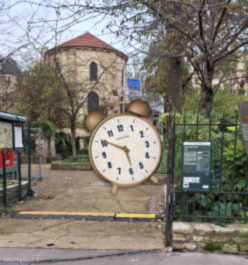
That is 5h51
